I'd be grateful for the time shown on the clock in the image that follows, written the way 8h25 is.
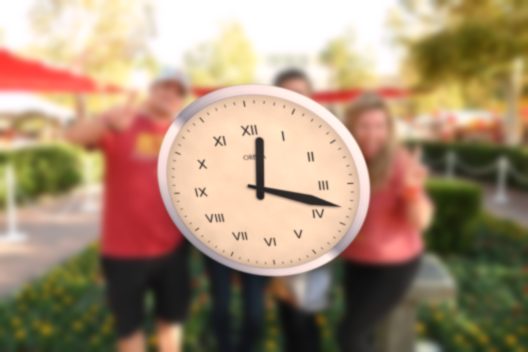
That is 12h18
